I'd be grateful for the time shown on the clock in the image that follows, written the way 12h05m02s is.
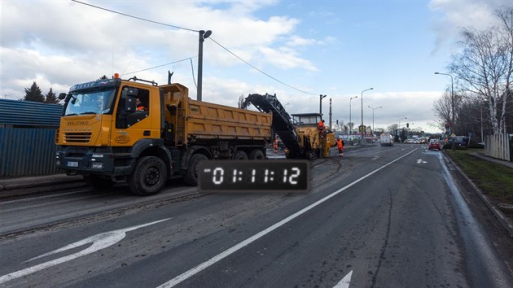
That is 1h11m12s
